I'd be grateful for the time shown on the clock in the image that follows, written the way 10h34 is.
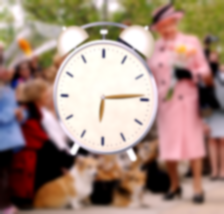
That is 6h14
